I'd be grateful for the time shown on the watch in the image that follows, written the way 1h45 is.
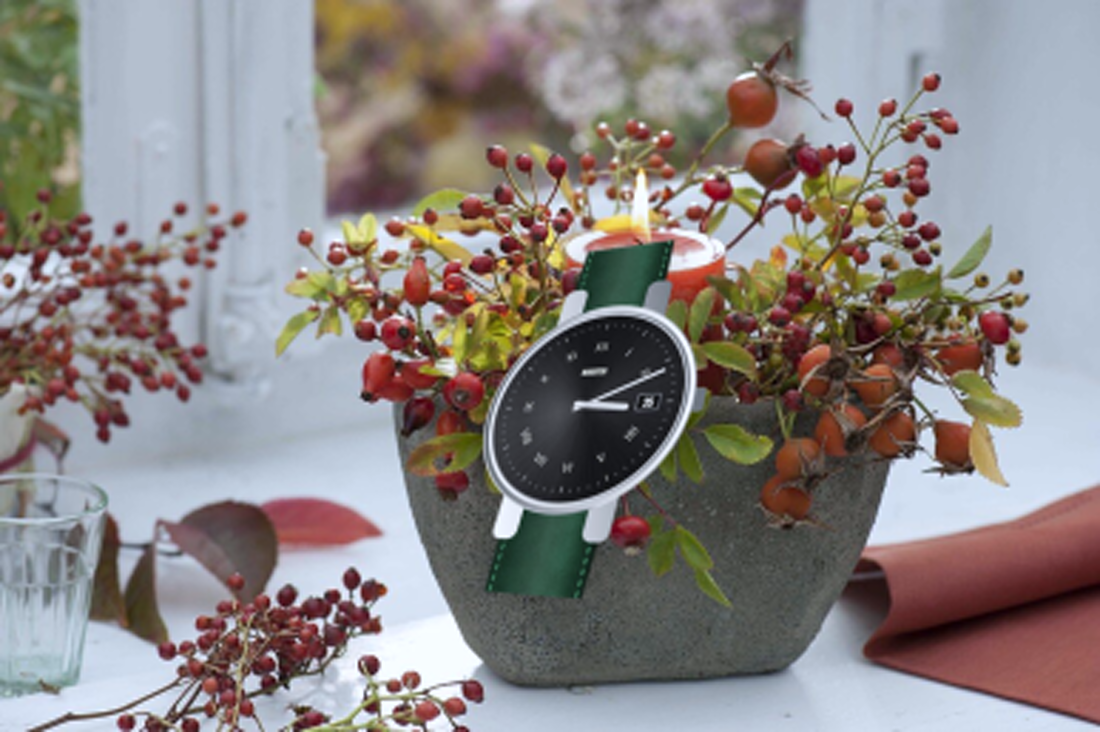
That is 3h11
